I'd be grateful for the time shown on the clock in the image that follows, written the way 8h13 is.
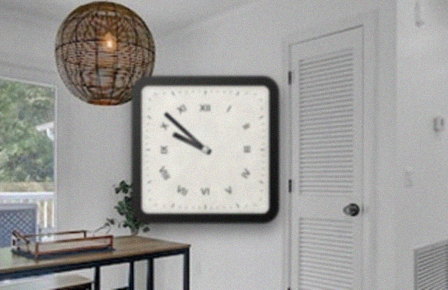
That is 9h52
